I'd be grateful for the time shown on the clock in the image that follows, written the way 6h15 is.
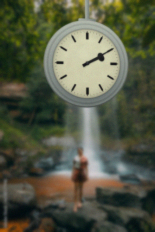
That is 2h10
